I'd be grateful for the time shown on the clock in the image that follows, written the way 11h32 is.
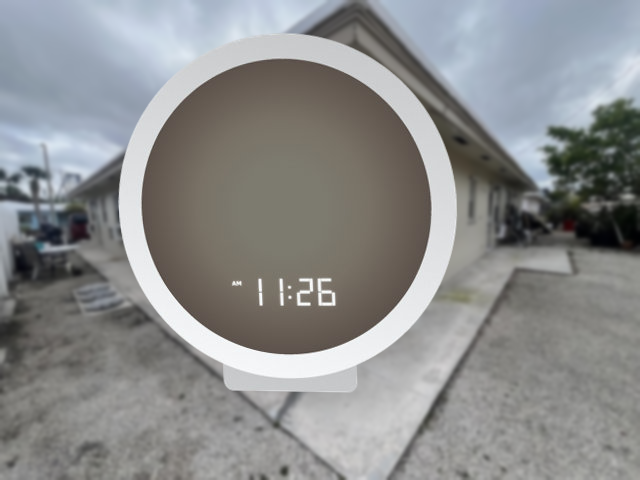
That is 11h26
